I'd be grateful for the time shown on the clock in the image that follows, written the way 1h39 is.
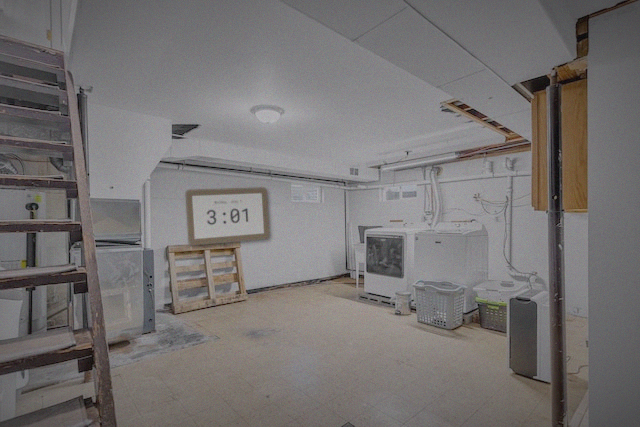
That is 3h01
